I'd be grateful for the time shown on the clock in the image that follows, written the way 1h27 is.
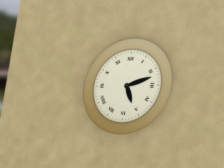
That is 5h12
